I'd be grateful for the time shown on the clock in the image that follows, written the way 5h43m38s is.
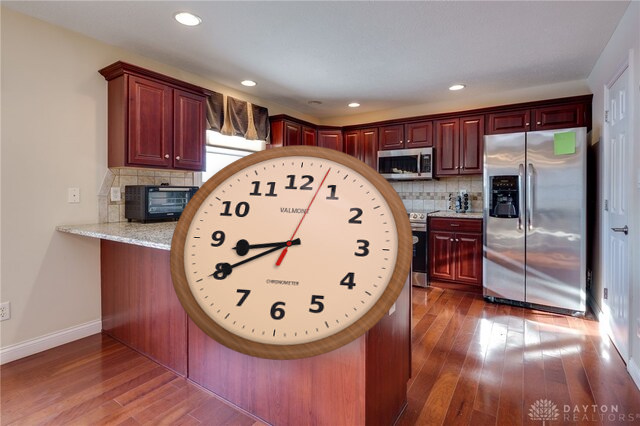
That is 8h40m03s
